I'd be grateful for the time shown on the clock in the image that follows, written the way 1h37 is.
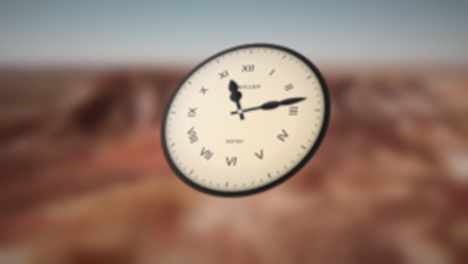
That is 11h13
